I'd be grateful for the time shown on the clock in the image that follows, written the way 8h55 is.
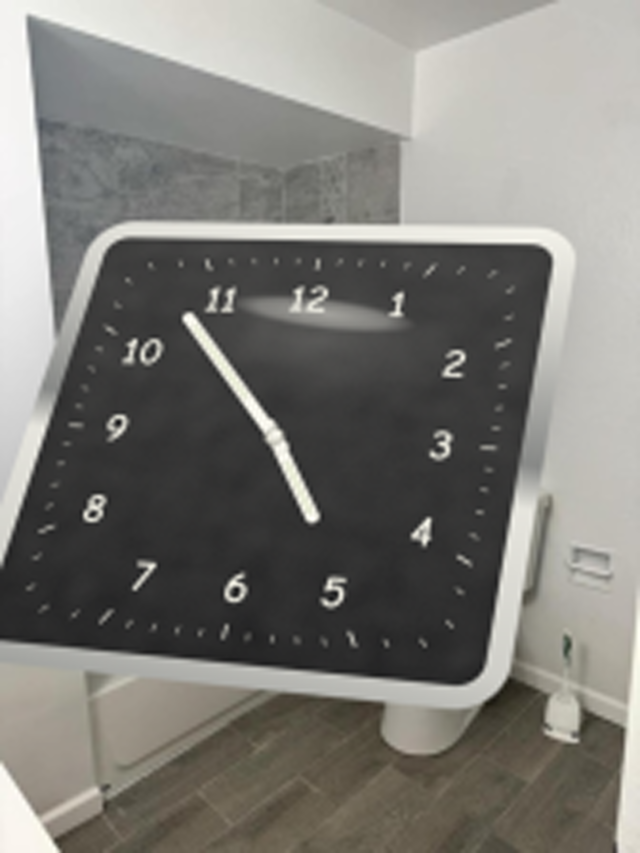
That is 4h53
